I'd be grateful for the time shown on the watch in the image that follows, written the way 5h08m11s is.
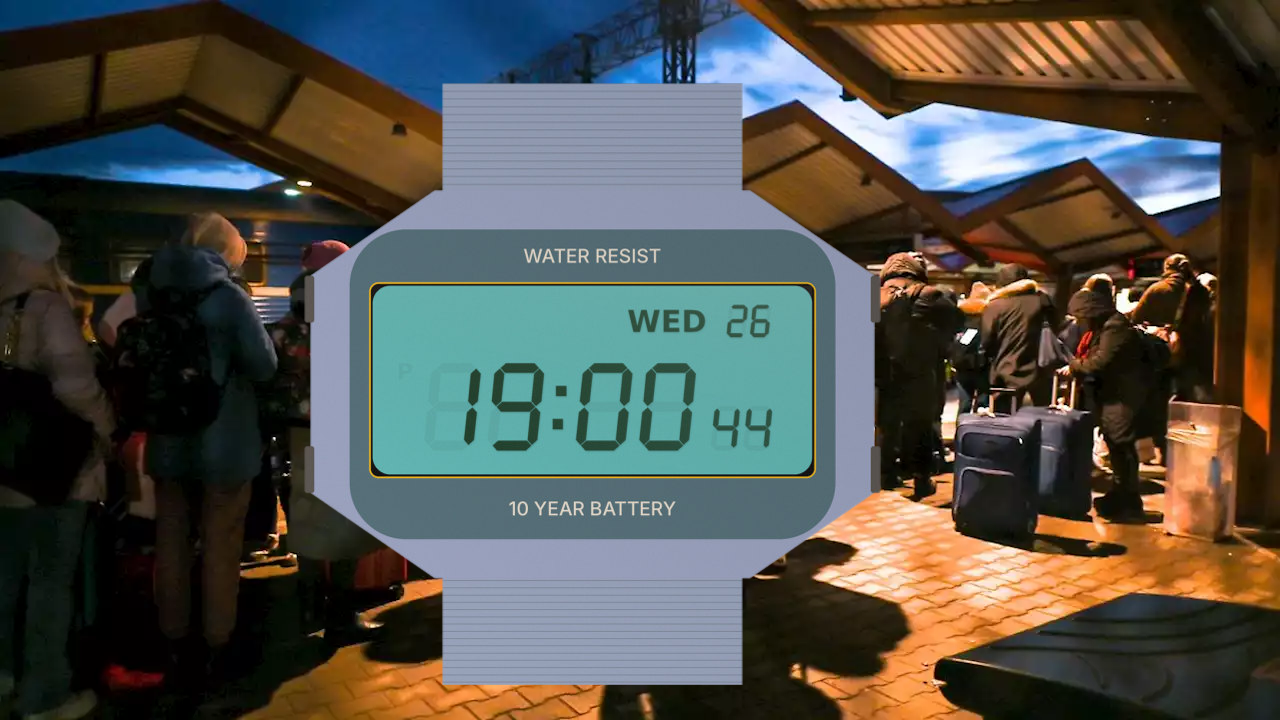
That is 19h00m44s
